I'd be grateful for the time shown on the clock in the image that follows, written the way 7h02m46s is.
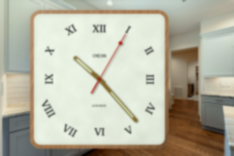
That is 10h23m05s
